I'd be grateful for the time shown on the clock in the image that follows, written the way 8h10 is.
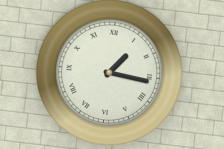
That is 1h16
